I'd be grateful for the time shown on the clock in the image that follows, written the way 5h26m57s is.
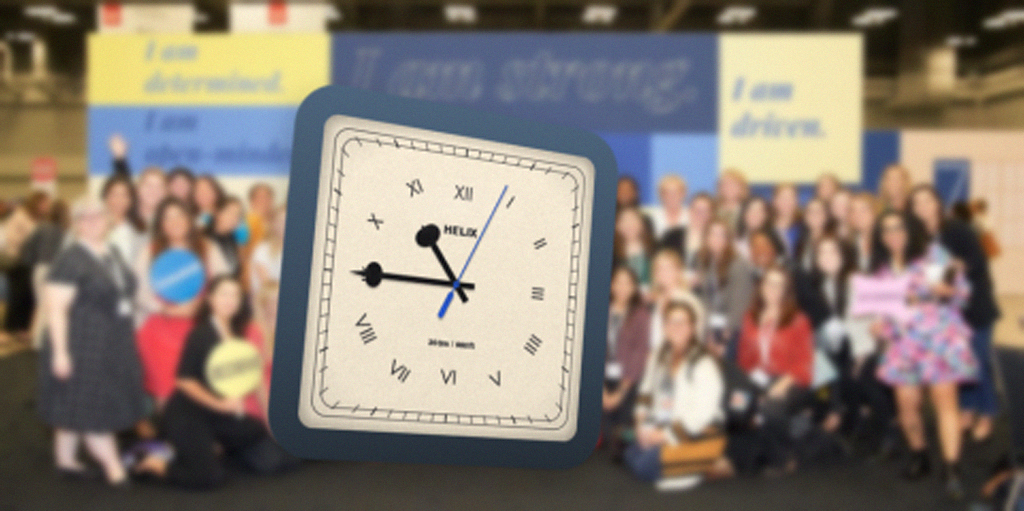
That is 10h45m04s
